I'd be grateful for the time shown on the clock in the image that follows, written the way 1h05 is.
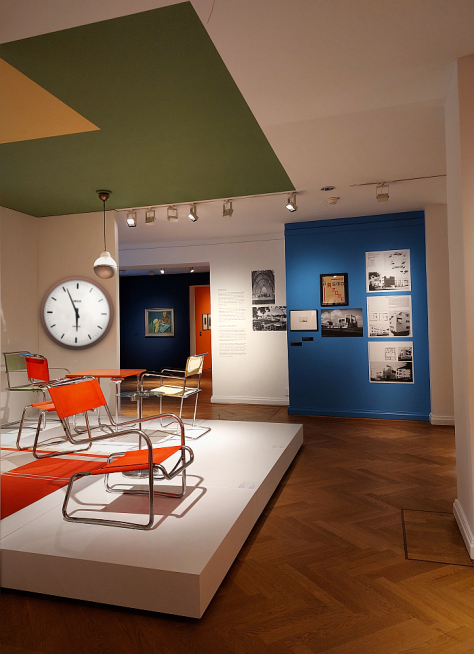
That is 5h56
